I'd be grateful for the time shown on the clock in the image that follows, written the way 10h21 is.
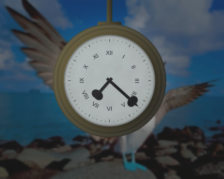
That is 7h22
